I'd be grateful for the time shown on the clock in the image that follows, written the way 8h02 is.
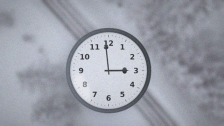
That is 2h59
